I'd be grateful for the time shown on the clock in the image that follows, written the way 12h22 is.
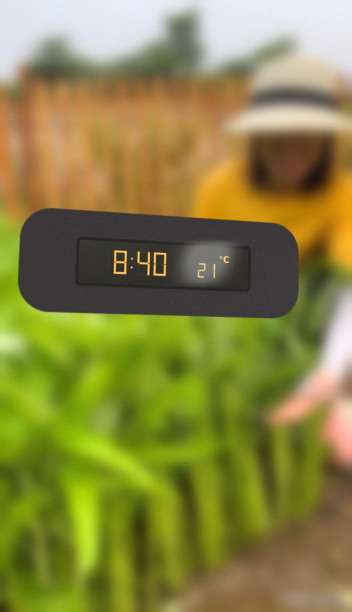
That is 8h40
